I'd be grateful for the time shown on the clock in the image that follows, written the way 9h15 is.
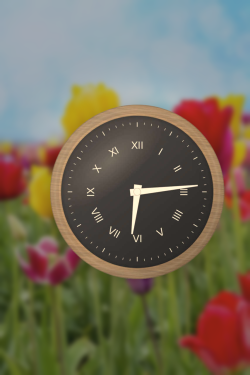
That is 6h14
